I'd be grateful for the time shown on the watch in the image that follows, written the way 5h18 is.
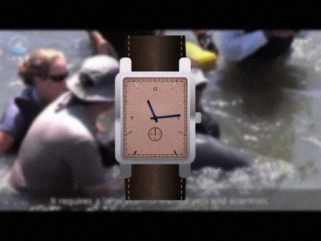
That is 11h14
